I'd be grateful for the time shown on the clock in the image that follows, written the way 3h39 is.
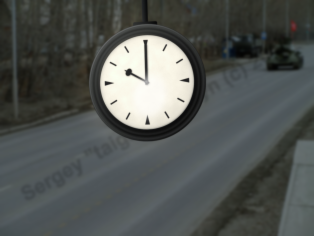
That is 10h00
